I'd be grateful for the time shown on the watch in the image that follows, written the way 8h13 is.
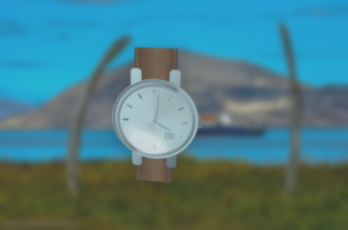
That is 4h01
